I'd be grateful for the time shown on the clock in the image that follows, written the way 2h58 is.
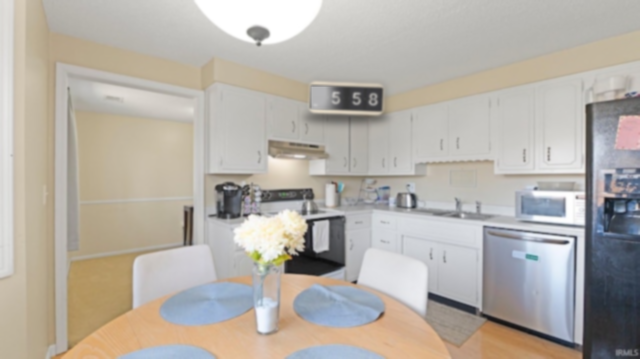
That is 5h58
